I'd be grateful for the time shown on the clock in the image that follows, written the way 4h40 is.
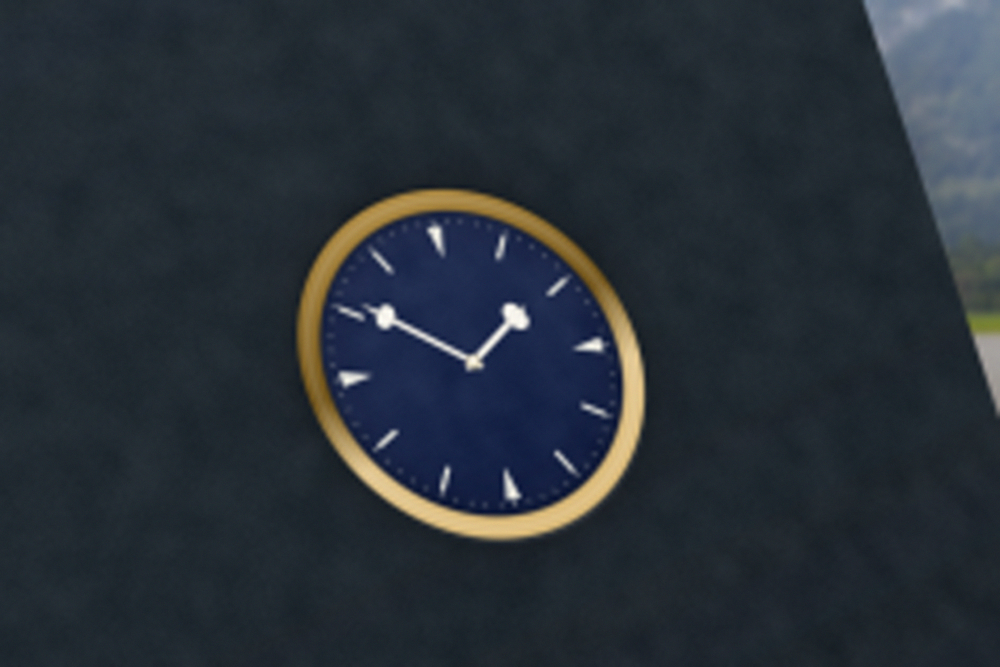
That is 1h51
